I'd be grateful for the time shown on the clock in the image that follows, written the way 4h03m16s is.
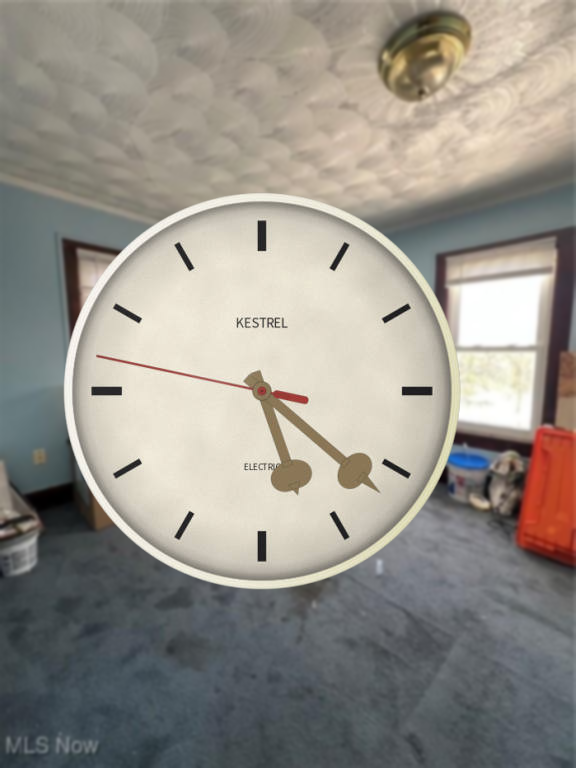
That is 5h21m47s
